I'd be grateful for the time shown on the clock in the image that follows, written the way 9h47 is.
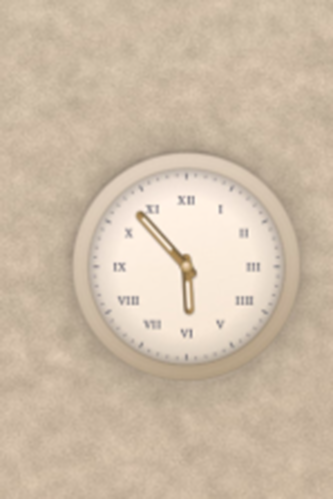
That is 5h53
